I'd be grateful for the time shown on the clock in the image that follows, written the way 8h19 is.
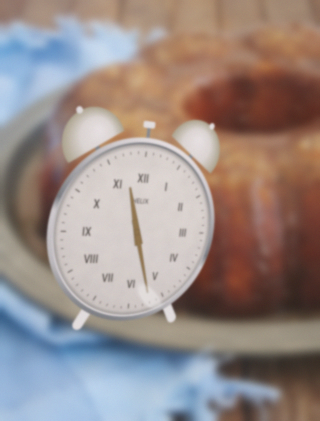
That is 11h27
